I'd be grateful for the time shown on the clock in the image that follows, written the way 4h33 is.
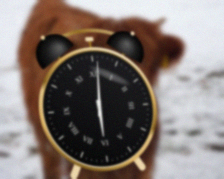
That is 6h01
